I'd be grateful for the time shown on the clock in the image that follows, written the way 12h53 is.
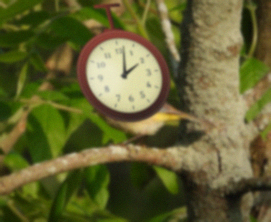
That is 2h02
